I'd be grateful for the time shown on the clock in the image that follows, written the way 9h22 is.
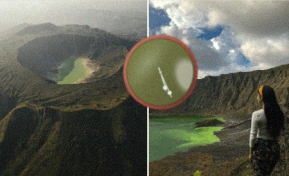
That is 5h26
